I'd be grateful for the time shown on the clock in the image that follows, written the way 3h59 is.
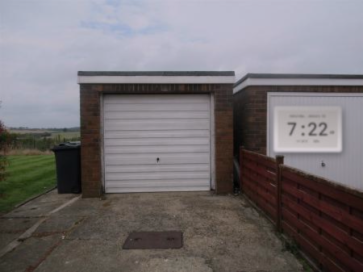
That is 7h22
